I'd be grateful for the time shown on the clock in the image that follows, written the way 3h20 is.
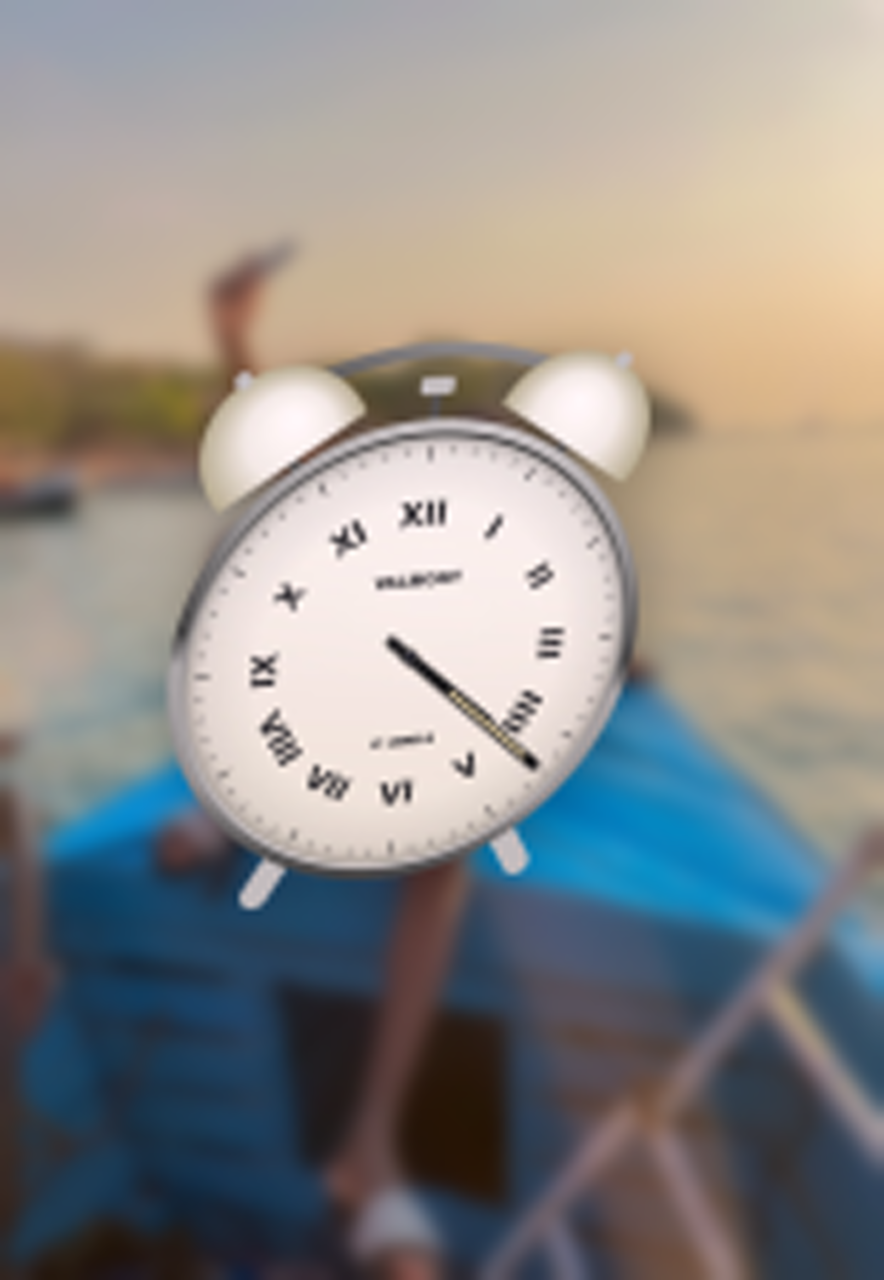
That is 4h22
